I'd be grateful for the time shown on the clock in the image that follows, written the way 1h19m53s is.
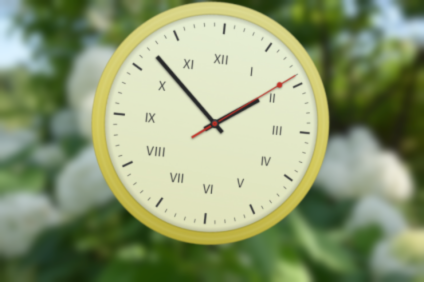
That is 1h52m09s
